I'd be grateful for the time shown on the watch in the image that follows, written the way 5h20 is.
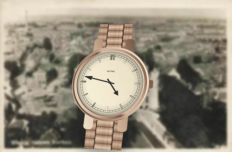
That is 4h47
